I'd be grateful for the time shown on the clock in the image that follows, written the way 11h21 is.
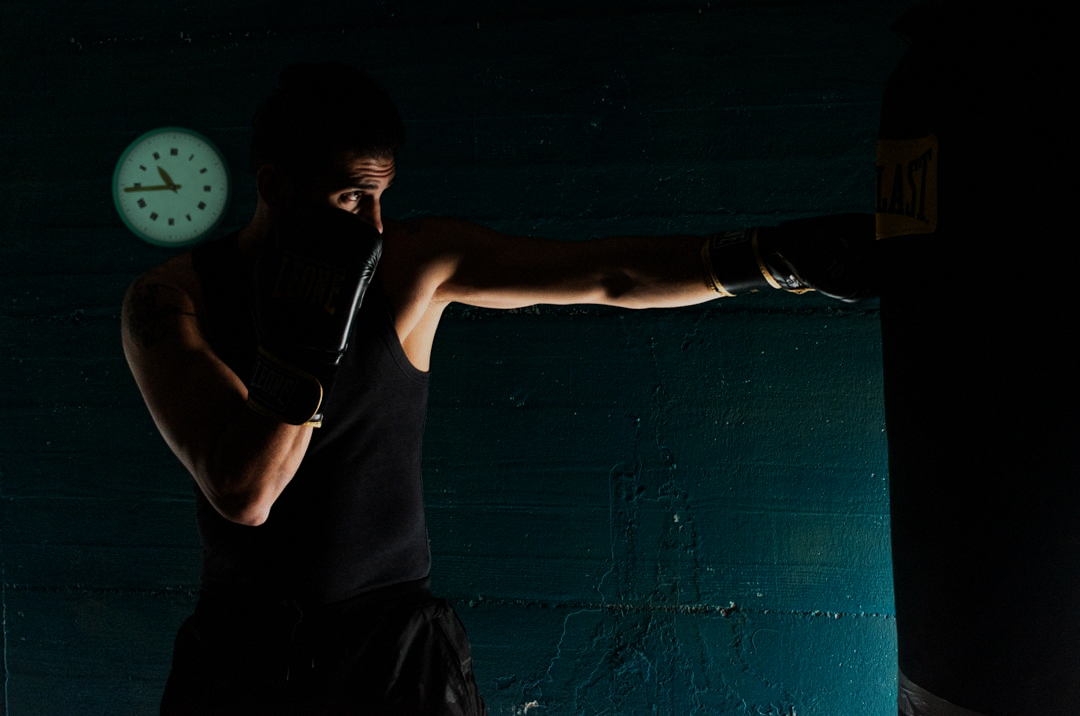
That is 10h44
